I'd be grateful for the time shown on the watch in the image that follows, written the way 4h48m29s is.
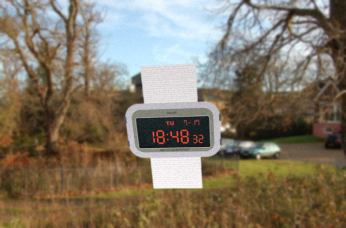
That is 18h48m32s
